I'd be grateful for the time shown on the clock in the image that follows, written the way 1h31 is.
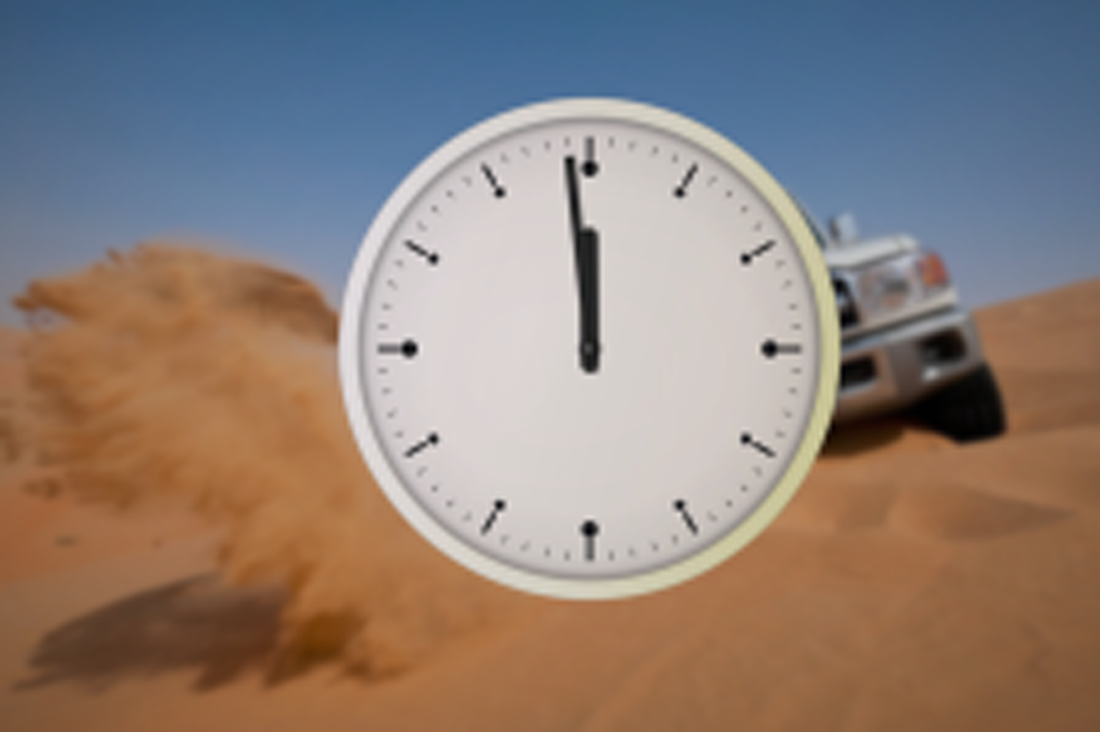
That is 11h59
